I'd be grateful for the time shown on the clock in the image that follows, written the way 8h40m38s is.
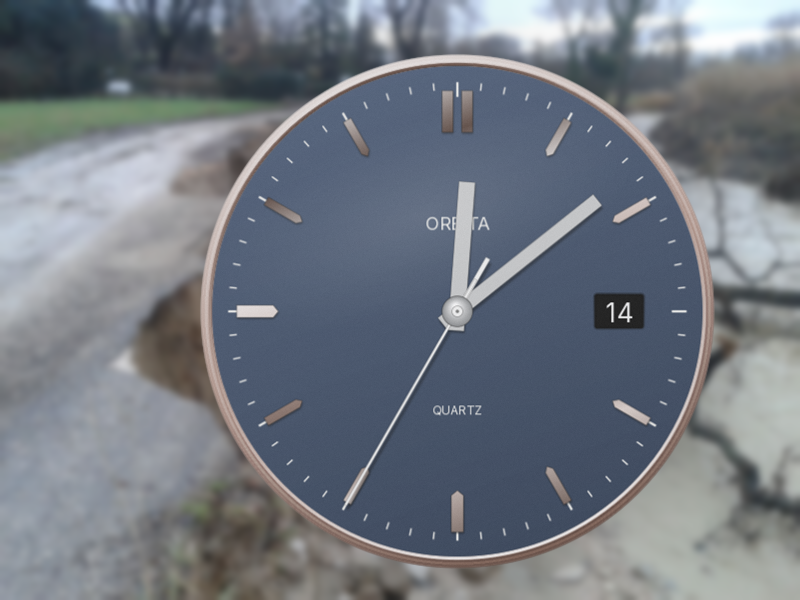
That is 12h08m35s
